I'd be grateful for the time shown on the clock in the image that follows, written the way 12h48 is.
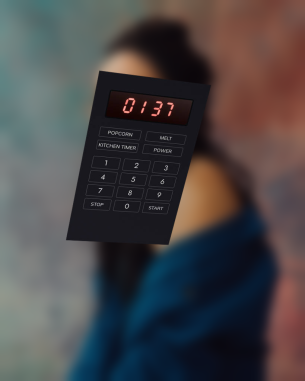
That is 1h37
